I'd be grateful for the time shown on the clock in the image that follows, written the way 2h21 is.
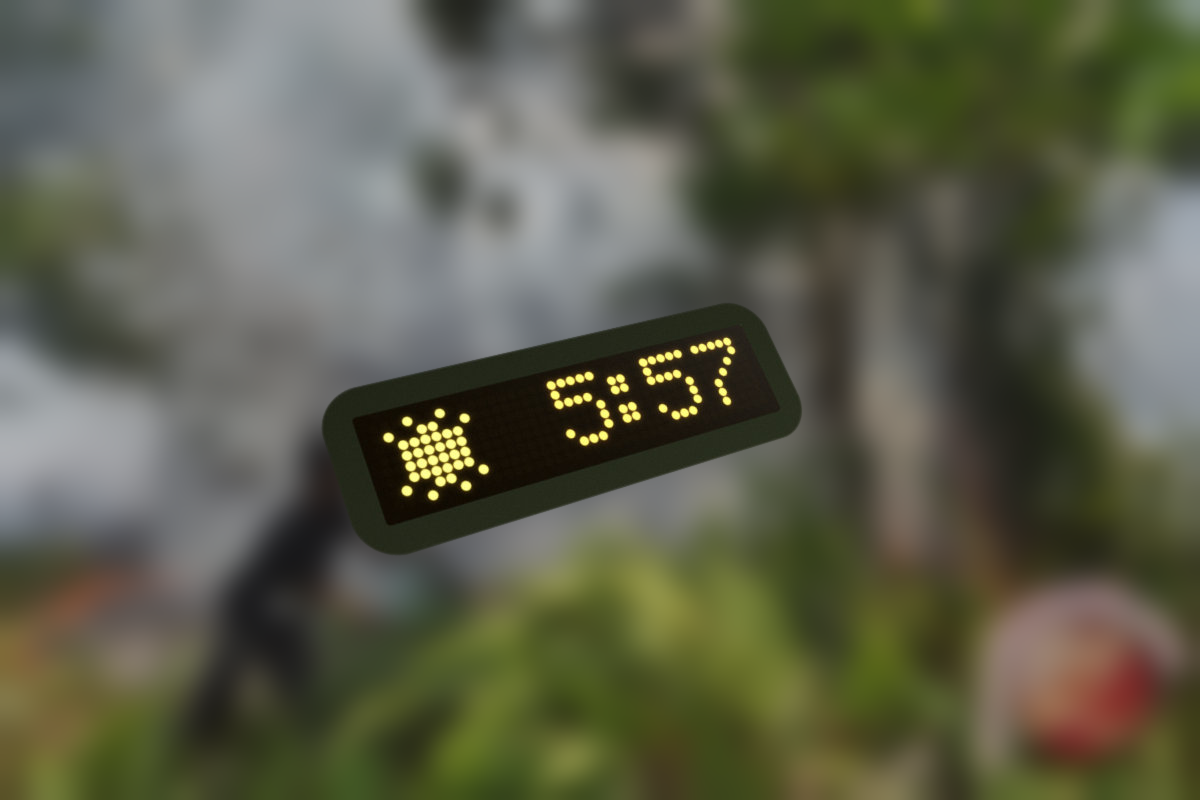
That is 5h57
